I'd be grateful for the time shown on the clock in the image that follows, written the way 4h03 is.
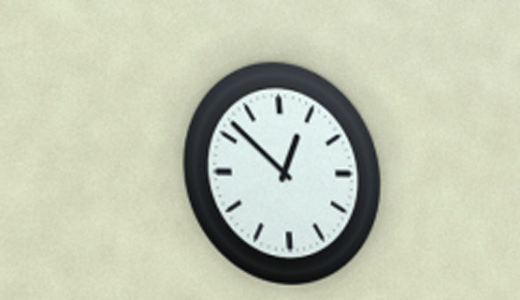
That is 12h52
